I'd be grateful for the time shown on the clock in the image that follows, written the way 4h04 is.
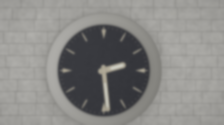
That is 2h29
